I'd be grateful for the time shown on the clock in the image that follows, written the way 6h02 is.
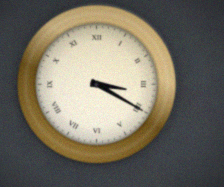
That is 3h20
